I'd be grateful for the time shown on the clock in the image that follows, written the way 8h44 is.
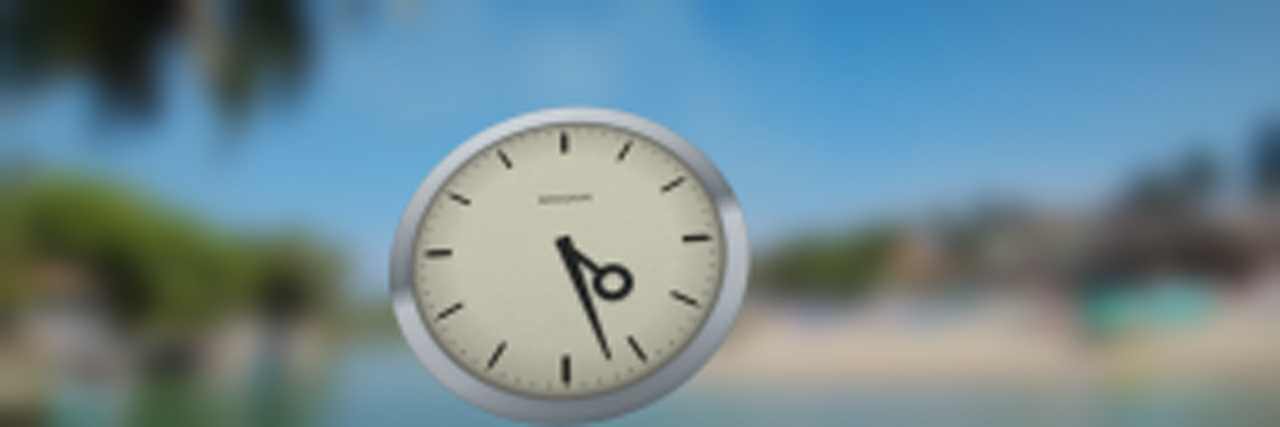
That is 4h27
